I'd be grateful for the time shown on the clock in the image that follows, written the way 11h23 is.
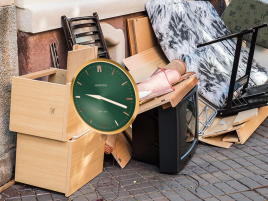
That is 9h18
